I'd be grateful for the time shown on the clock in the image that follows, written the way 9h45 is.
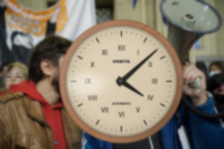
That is 4h08
